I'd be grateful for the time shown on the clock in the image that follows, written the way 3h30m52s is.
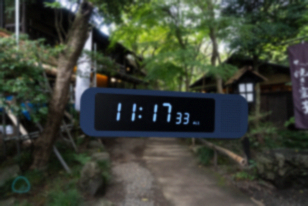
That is 11h17m33s
